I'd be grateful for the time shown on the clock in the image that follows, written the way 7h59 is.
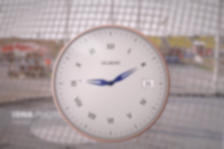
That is 9h10
